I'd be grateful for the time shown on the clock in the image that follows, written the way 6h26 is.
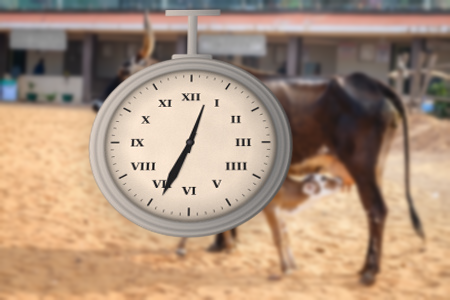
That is 12h34
